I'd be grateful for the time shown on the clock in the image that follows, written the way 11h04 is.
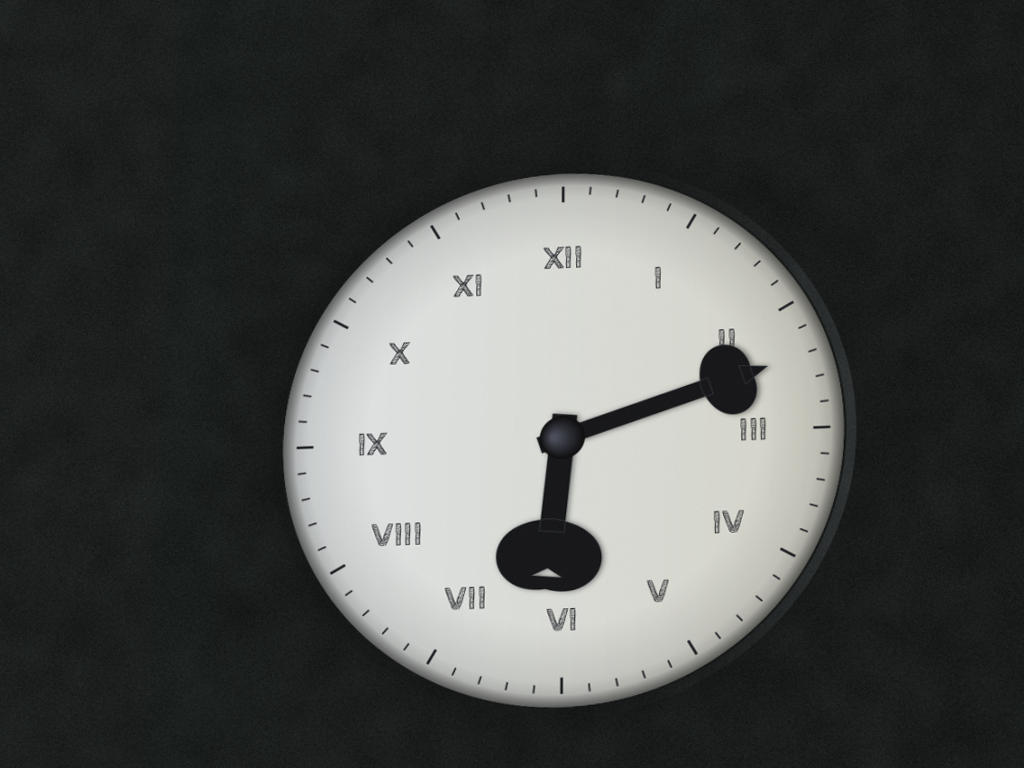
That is 6h12
